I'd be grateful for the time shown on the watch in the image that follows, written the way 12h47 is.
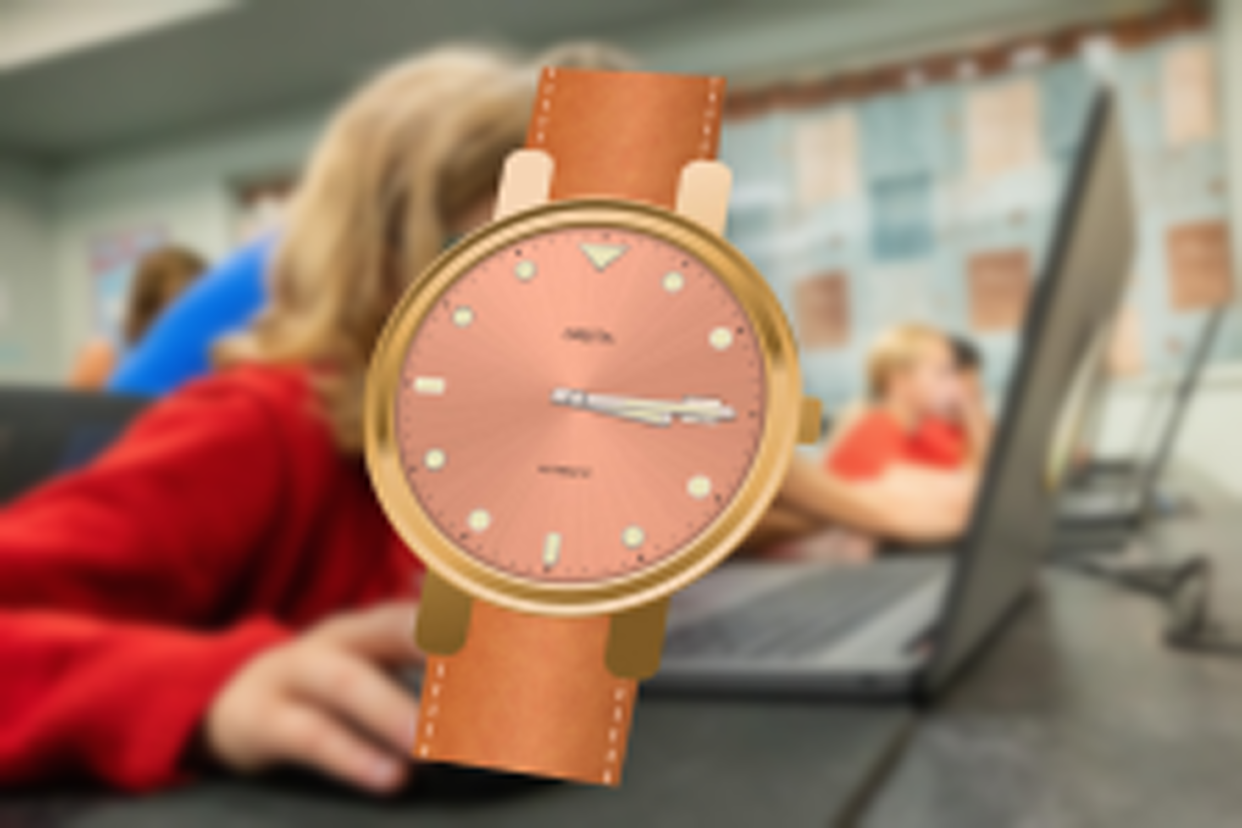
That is 3h15
